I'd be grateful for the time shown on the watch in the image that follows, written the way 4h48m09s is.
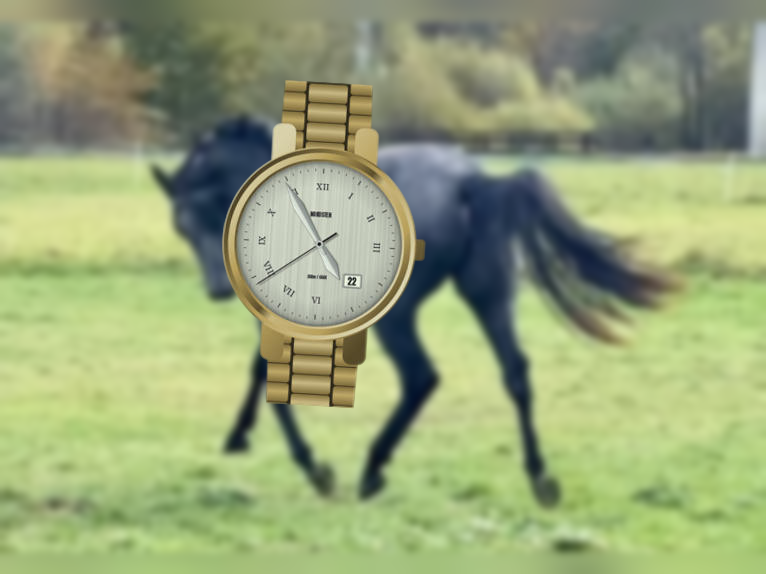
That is 4h54m39s
